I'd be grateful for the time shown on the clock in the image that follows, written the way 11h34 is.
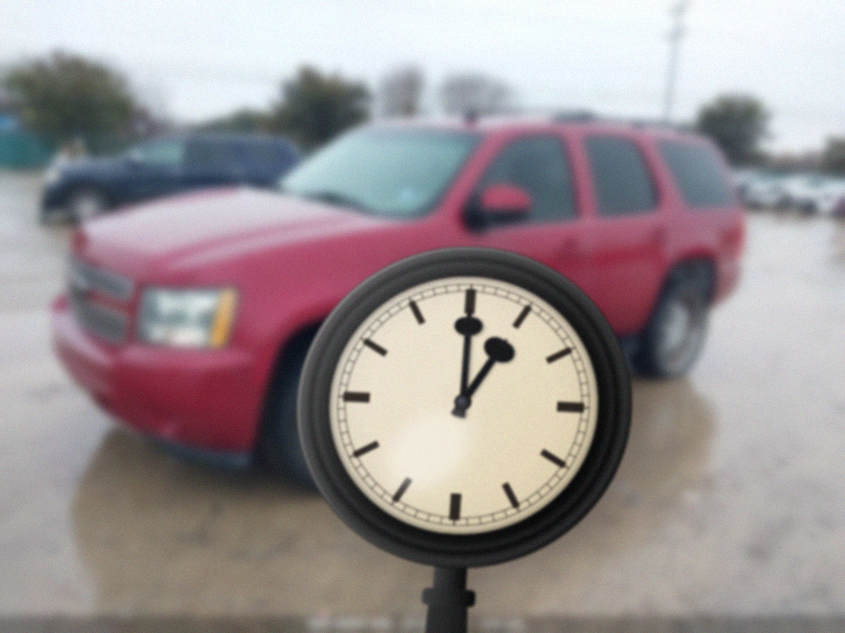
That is 1h00
